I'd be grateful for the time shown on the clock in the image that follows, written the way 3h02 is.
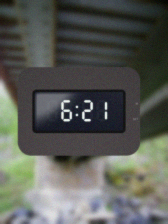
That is 6h21
